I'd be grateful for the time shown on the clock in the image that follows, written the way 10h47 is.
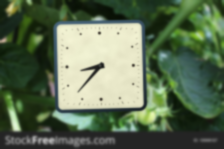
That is 8h37
